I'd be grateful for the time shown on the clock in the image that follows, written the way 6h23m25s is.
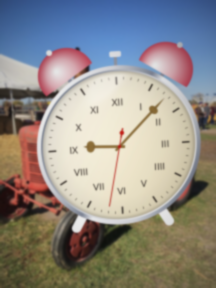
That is 9h07m32s
